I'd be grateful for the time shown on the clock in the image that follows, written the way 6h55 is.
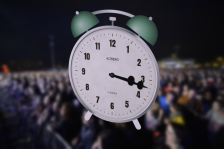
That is 3h17
